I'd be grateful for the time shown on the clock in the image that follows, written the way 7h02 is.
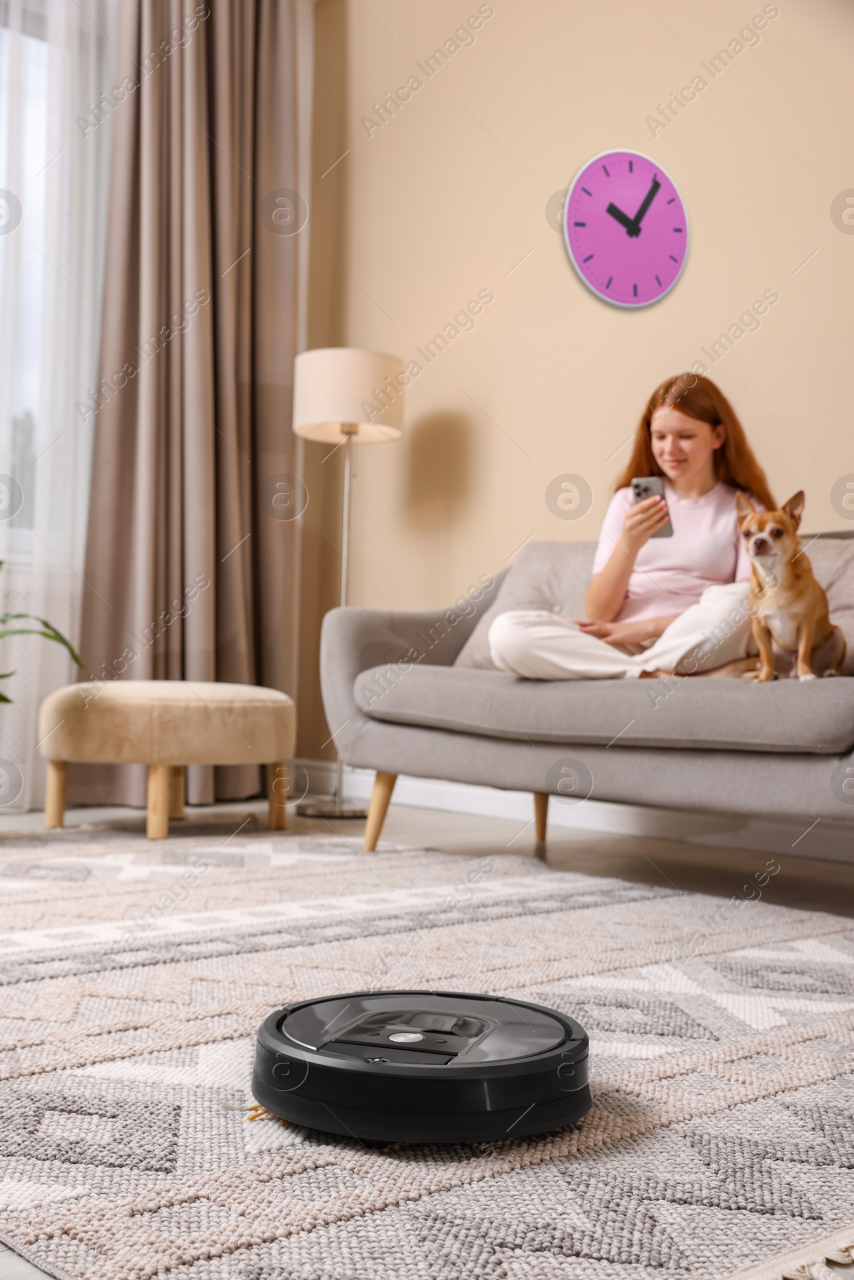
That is 10h06
